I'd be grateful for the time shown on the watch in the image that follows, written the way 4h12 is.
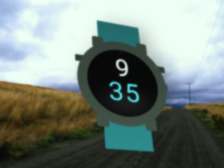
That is 9h35
